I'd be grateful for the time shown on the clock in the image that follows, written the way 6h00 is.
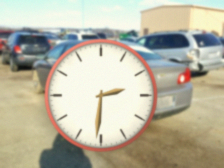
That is 2h31
